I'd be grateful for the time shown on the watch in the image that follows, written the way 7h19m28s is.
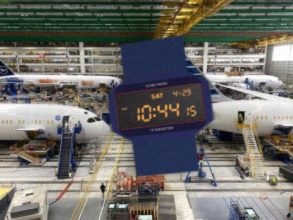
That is 10h44m15s
